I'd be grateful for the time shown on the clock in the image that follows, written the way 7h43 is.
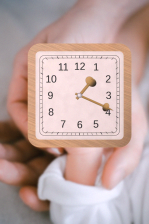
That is 1h19
